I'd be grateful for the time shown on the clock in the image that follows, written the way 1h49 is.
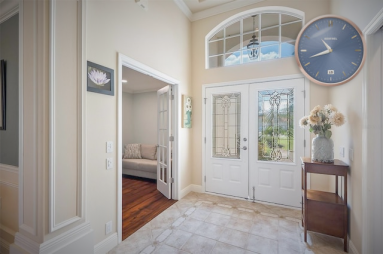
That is 10h42
